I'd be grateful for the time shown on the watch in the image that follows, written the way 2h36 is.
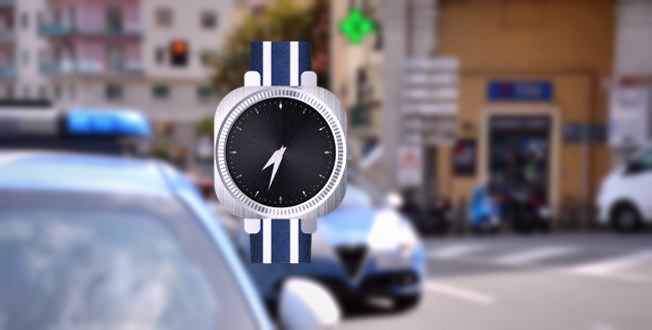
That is 7h33
